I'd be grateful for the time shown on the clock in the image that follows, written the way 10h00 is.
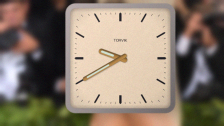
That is 9h40
